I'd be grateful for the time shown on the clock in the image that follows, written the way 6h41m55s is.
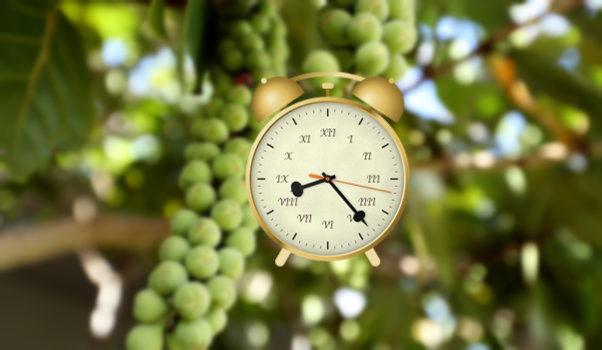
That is 8h23m17s
